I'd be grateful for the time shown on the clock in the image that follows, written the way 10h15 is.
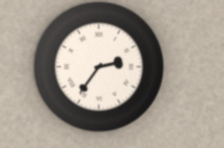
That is 2h36
